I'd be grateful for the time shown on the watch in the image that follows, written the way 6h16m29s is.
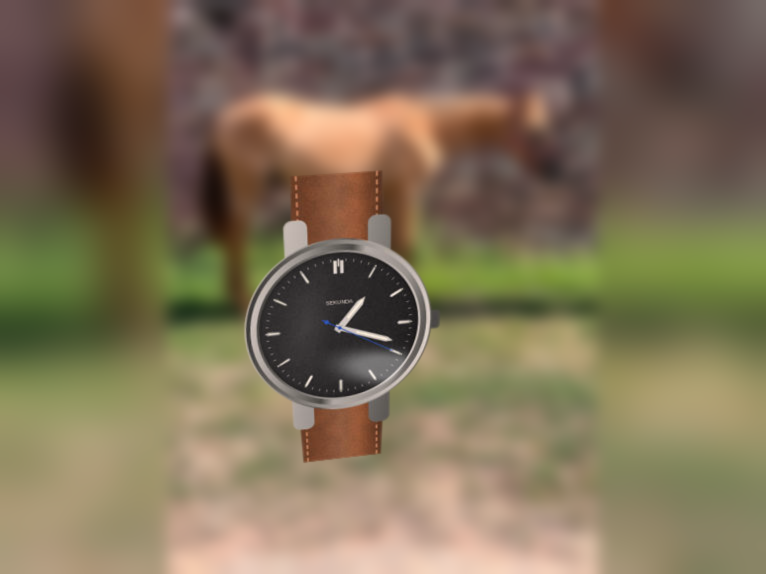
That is 1h18m20s
